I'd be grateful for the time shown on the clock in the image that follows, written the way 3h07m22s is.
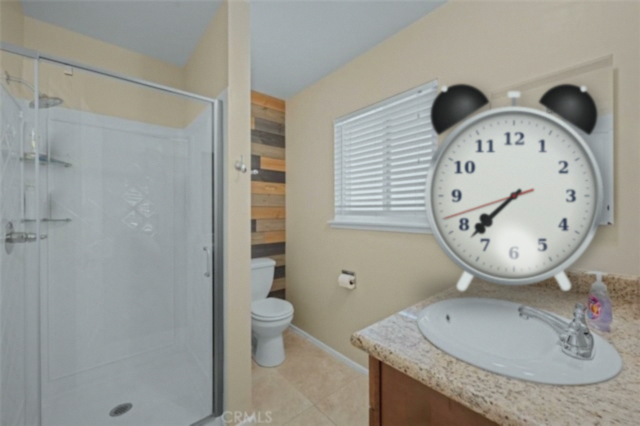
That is 7h37m42s
